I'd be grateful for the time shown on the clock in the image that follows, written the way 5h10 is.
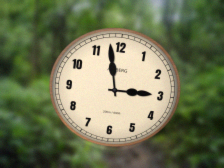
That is 2h58
